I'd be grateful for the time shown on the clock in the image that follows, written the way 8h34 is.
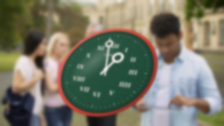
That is 12h58
